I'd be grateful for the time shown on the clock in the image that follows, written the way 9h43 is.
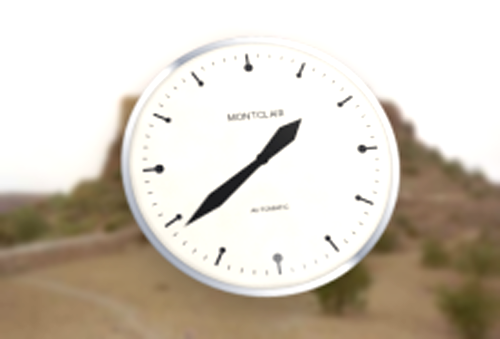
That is 1h39
